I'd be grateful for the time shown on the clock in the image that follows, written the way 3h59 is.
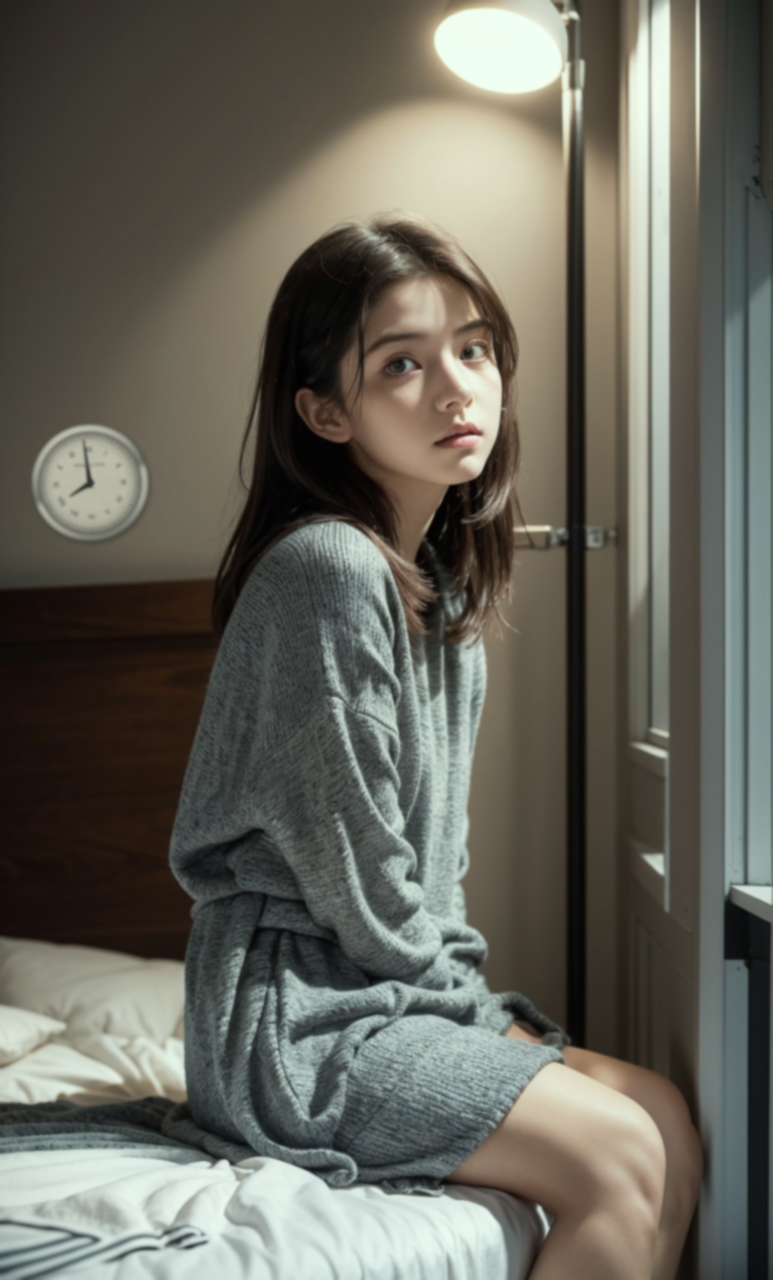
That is 7h59
